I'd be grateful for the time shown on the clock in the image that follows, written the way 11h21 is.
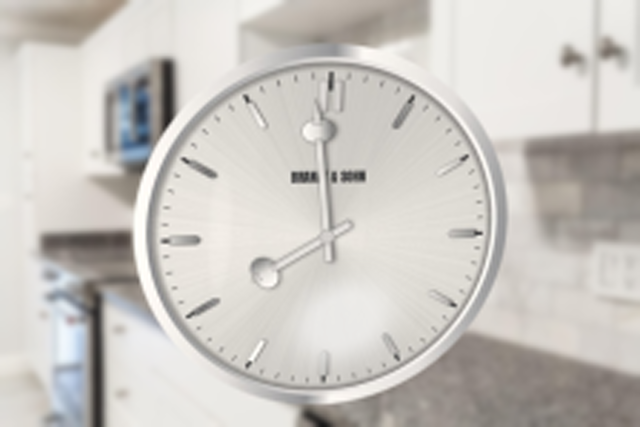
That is 7h59
